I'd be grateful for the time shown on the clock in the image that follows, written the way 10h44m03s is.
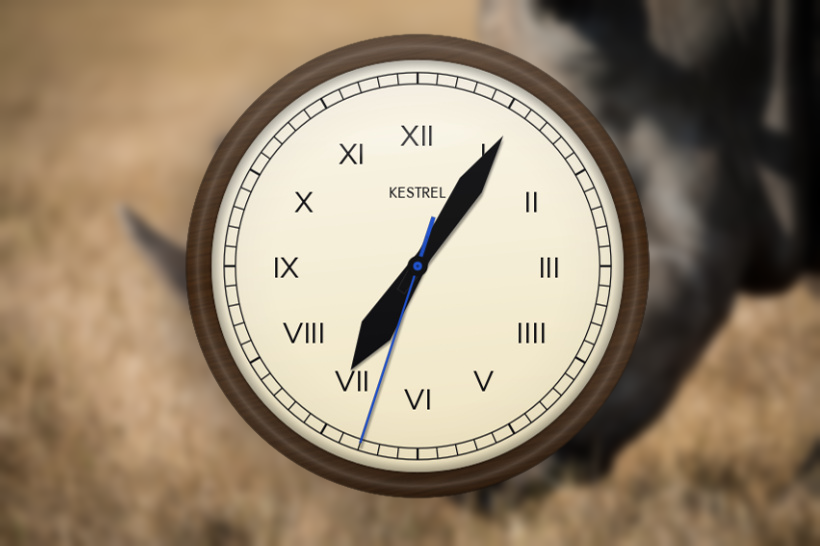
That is 7h05m33s
